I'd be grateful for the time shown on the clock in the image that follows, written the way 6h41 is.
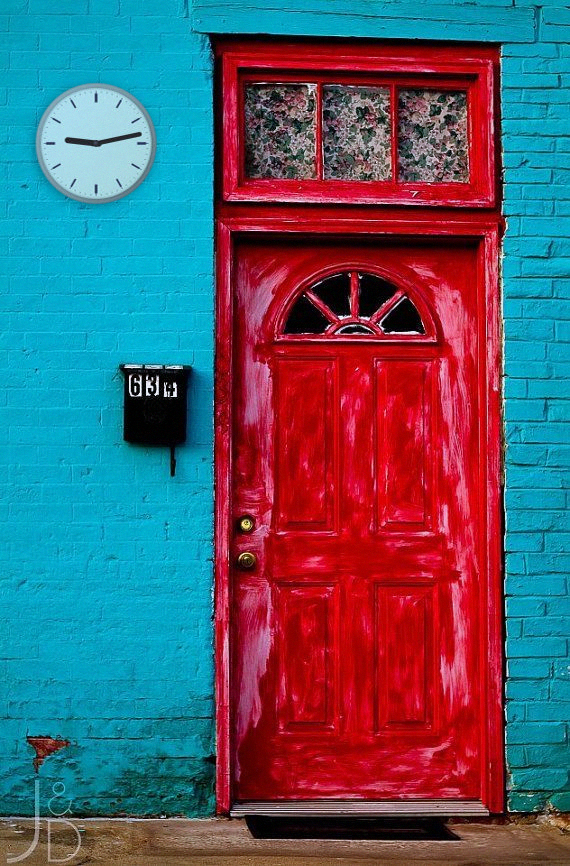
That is 9h13
